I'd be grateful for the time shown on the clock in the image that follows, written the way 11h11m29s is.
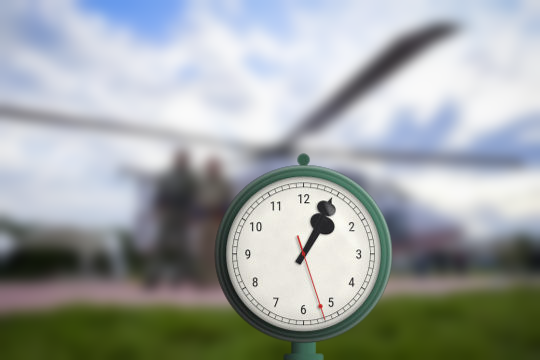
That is 1h04m27s
